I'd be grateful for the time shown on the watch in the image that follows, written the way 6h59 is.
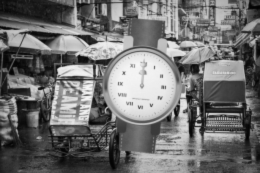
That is 12h00
